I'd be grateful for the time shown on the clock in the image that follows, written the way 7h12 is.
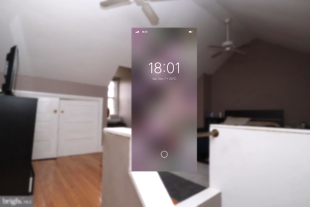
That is 18h01
